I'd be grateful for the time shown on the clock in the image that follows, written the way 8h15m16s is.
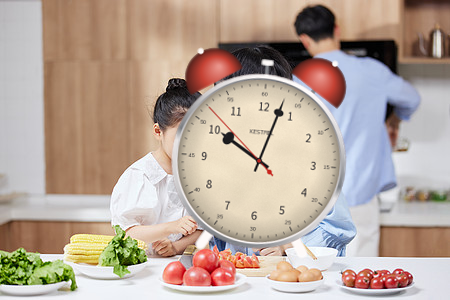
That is 10h02m52s
